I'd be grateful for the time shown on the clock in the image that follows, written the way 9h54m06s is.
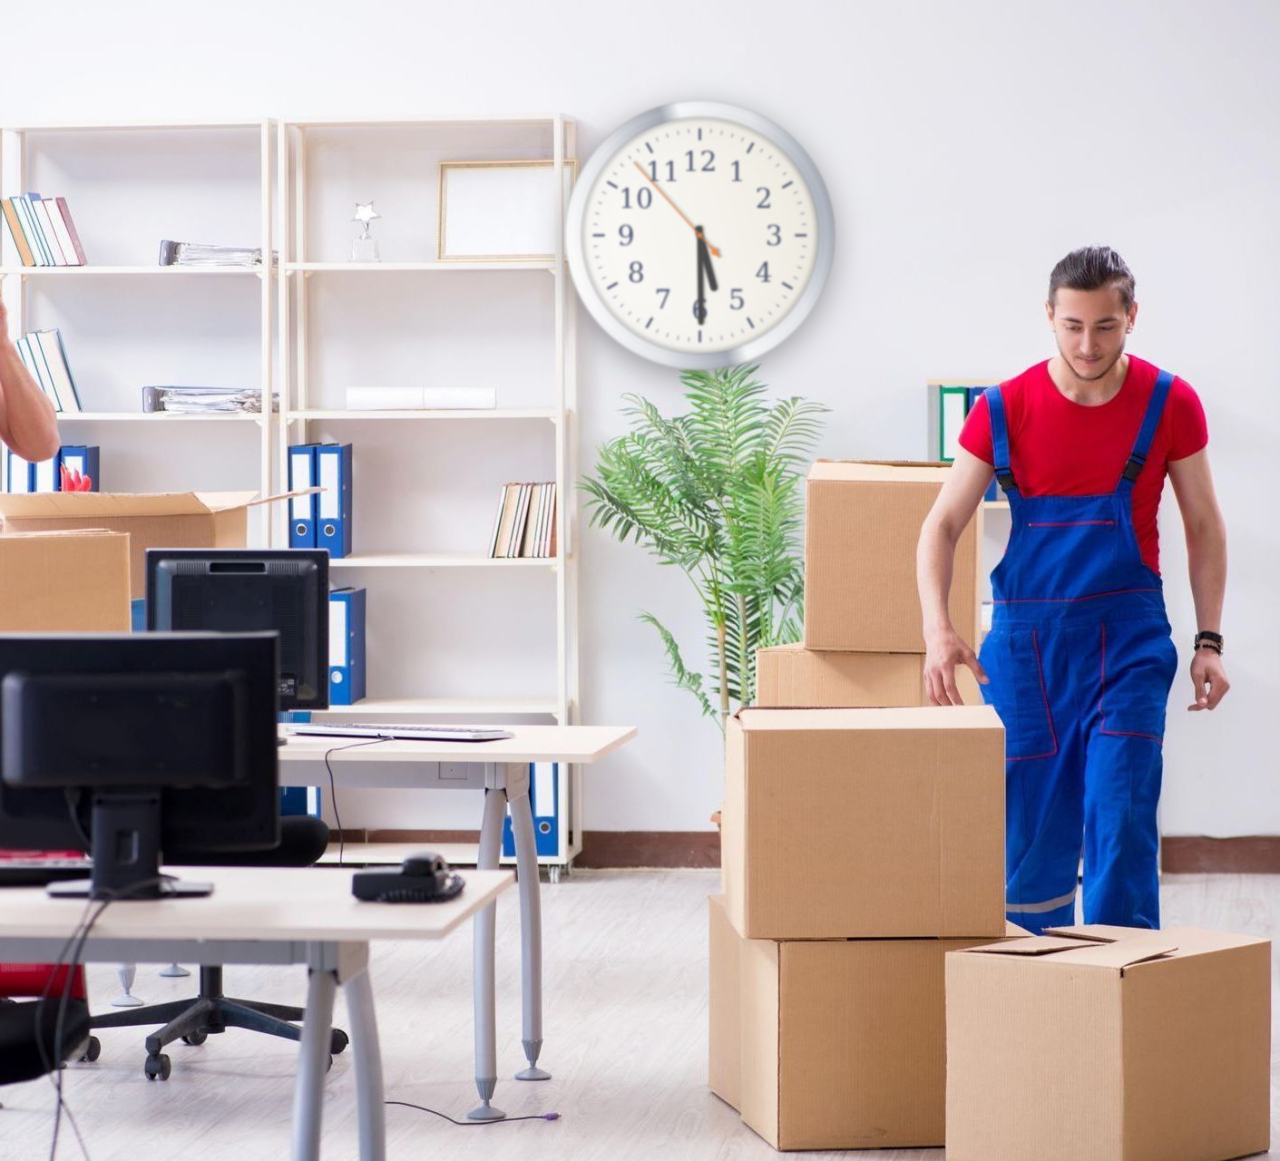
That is 5h29m53s
